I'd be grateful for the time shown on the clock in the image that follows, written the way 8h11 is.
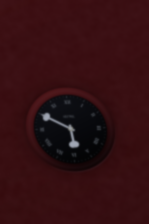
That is 5h50
